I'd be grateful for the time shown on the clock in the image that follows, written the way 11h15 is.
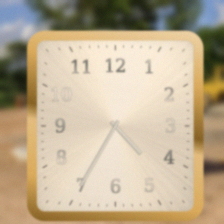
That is 4h35
